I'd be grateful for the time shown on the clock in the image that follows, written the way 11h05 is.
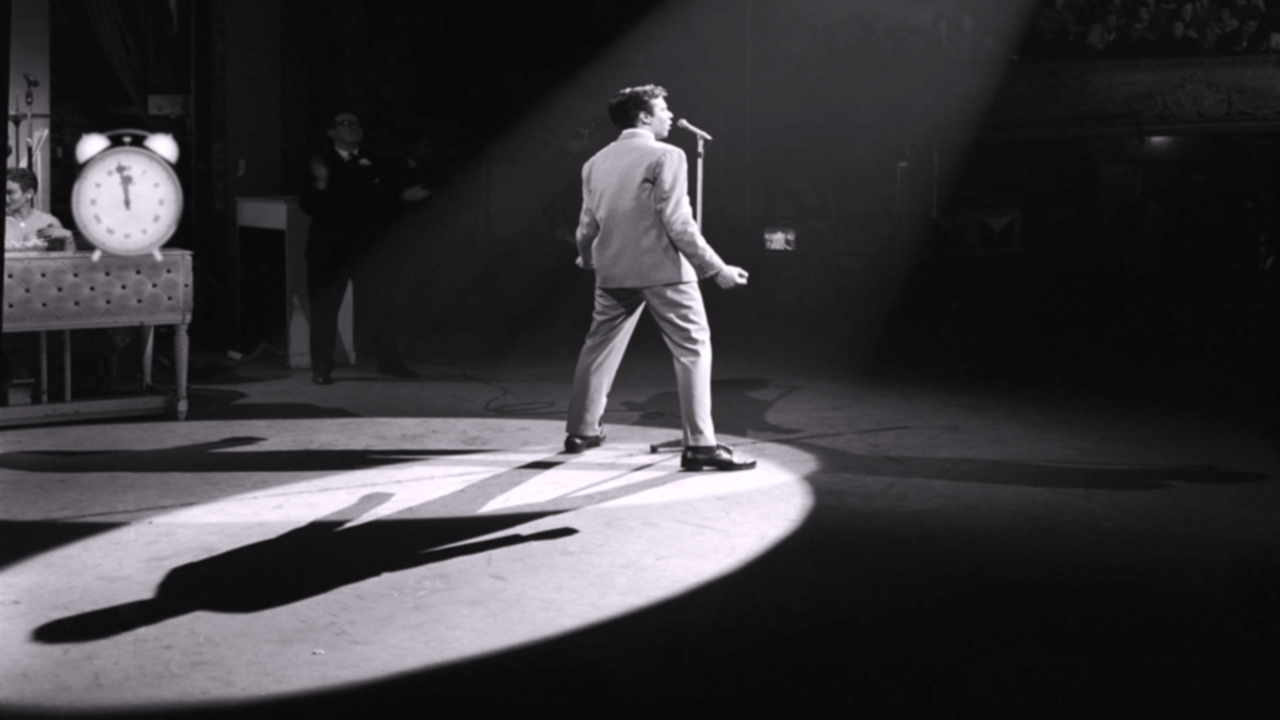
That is 11h58
